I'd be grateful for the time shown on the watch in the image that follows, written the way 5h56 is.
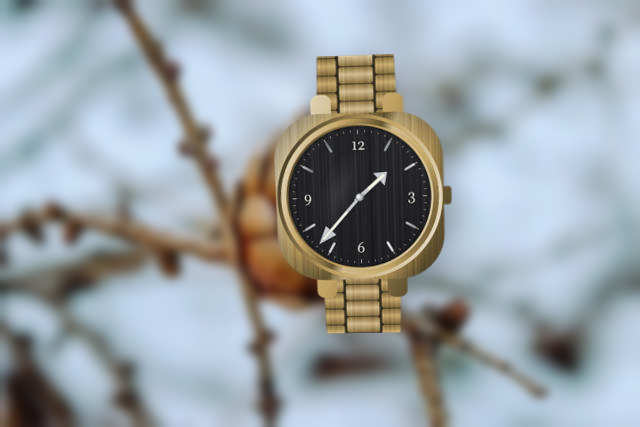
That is 1h37
